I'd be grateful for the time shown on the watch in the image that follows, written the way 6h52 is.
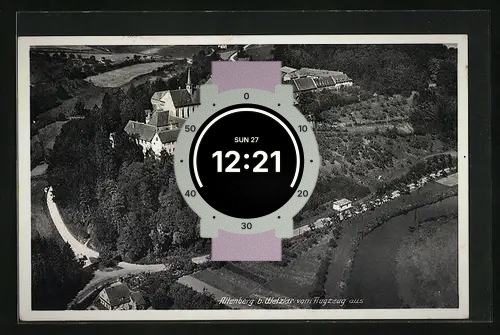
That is 12h21
